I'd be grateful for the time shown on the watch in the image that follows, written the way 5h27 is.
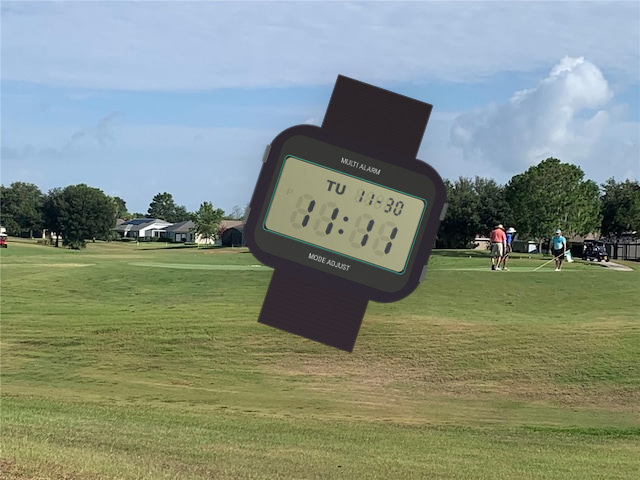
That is 11h11
